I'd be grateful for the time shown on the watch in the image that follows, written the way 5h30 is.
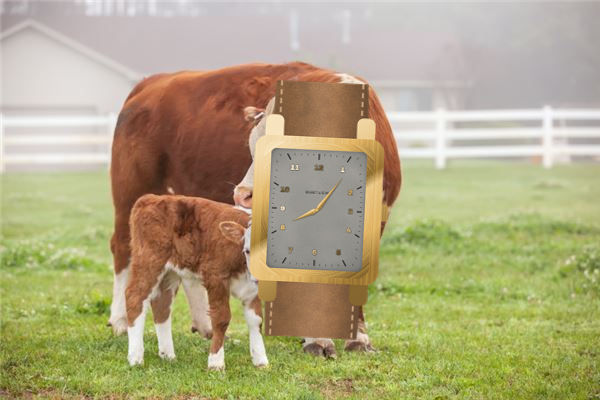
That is 8h06
